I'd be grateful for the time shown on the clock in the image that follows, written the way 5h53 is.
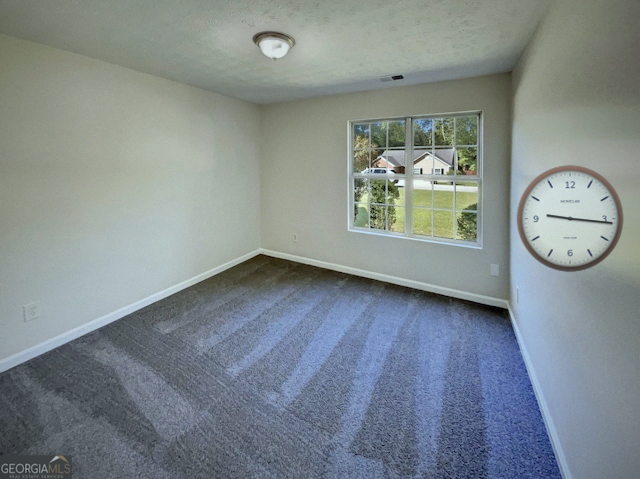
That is 9h16
